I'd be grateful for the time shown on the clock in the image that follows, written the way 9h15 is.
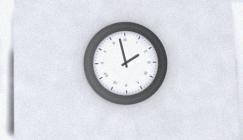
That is 1h58
